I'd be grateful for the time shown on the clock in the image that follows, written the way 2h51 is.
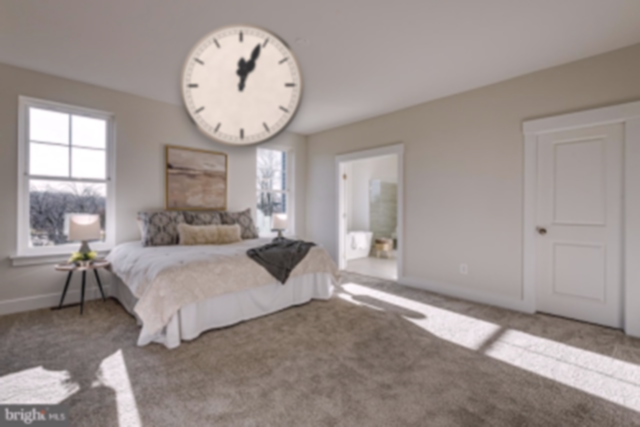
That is 12h04
